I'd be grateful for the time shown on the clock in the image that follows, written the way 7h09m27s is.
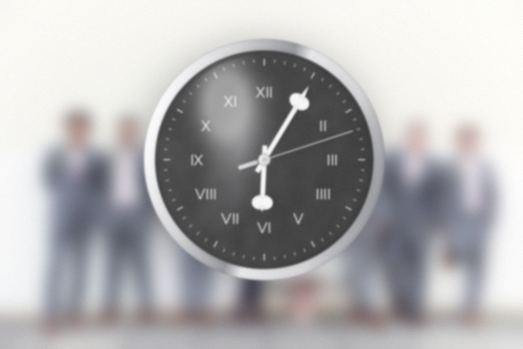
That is 6h05m12s
